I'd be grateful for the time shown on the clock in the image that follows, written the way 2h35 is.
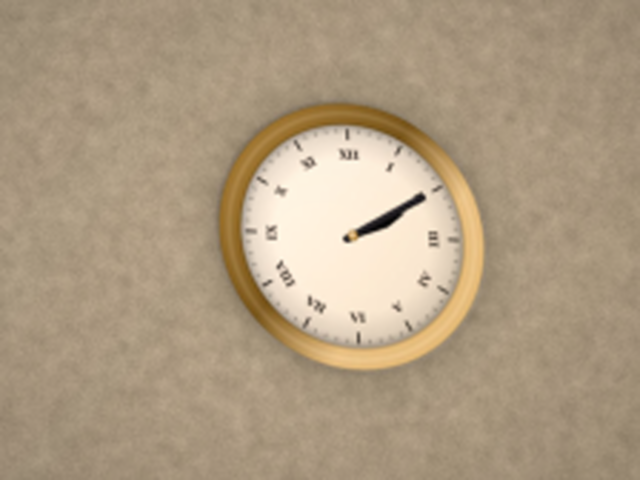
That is 2h10
